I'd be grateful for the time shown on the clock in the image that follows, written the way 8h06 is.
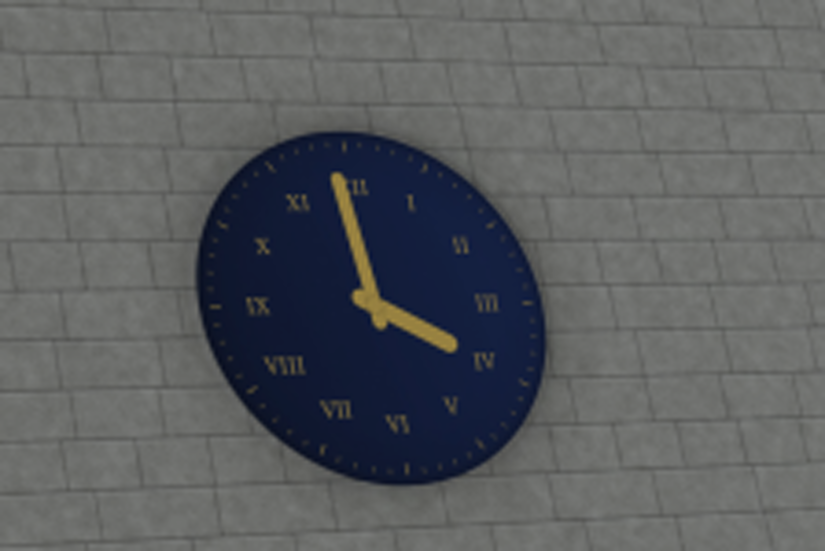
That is 3h59
